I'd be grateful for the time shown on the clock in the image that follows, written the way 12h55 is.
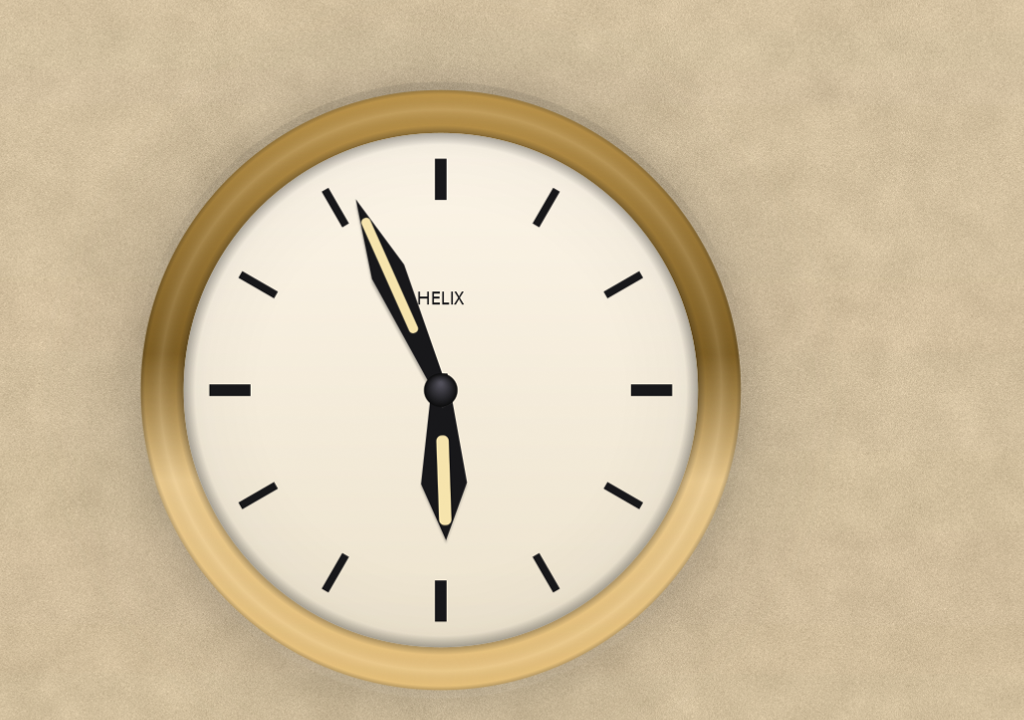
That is 5h56
